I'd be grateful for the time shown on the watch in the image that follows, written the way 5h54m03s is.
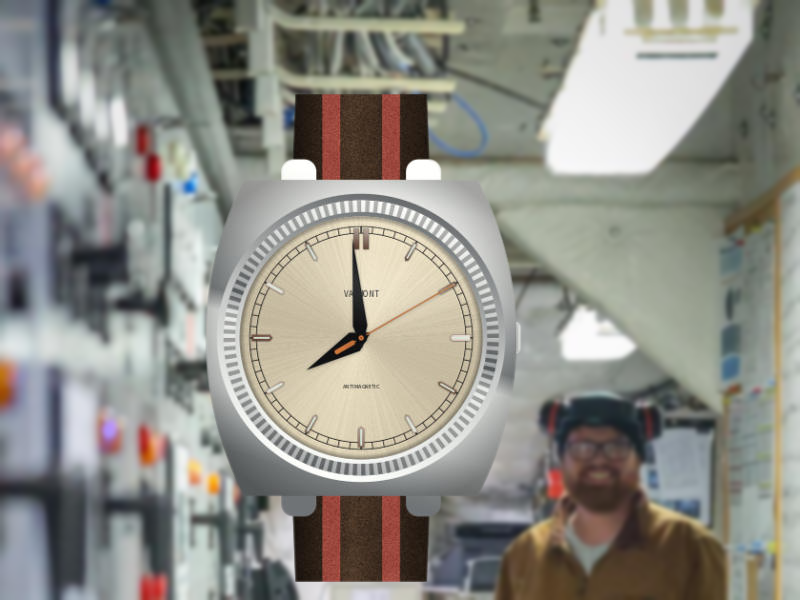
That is 7h59m10s
